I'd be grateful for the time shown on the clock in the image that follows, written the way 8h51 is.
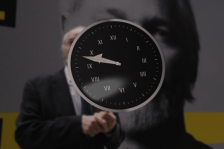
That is 9h48
